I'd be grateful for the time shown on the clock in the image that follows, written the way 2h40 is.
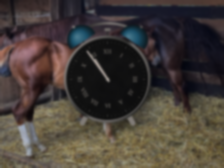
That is 10h54
